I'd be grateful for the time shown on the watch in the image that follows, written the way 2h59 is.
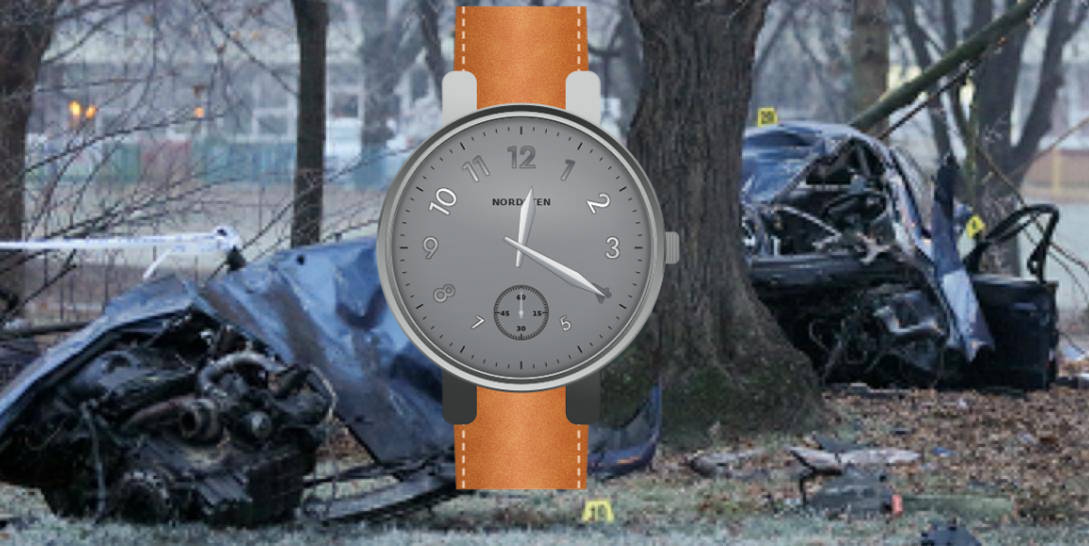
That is 12h20
